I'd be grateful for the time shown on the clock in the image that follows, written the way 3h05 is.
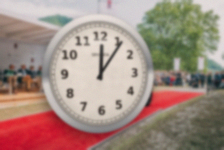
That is 12h06
